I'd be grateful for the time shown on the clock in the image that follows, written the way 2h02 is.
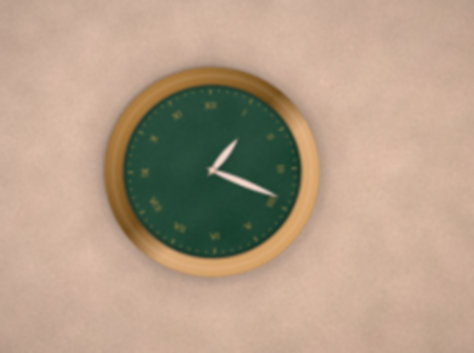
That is 1h19
